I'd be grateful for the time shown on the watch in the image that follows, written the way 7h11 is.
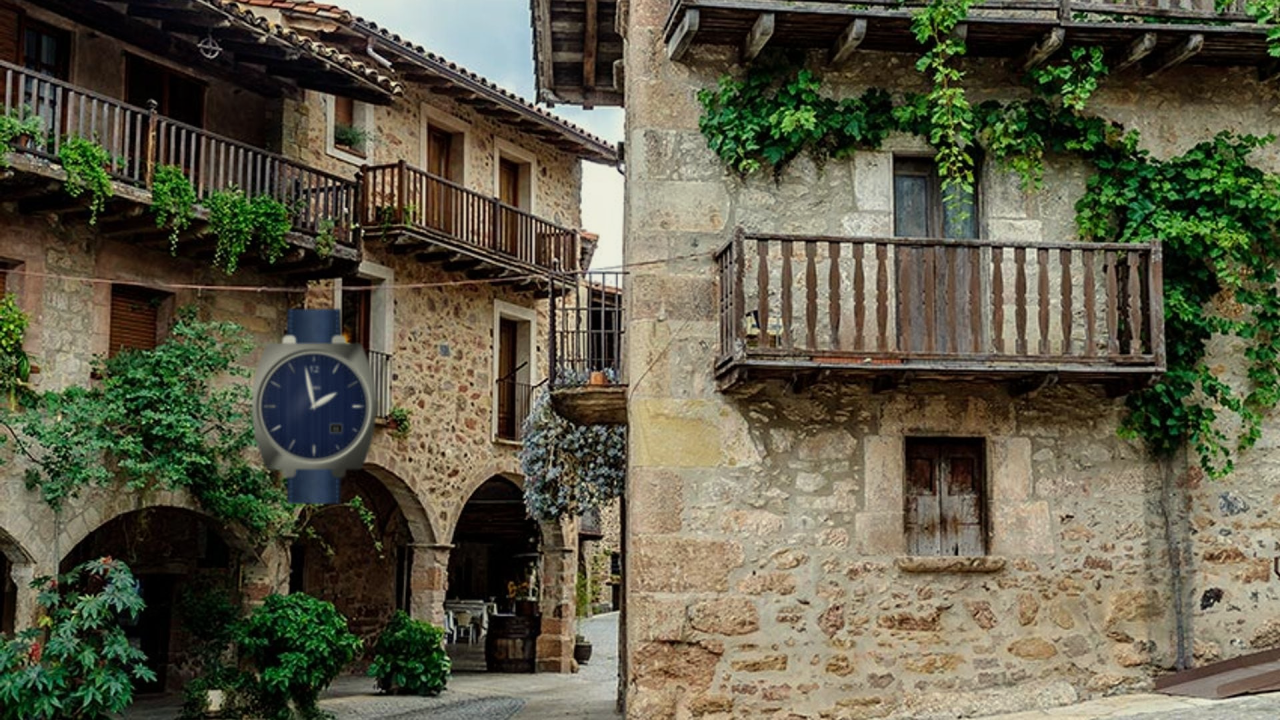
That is 1h58
